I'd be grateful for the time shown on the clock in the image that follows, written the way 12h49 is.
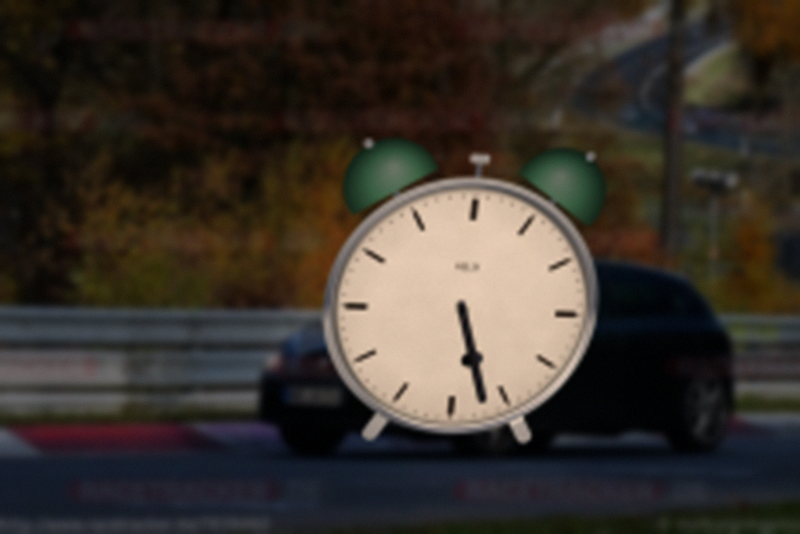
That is 5h27
